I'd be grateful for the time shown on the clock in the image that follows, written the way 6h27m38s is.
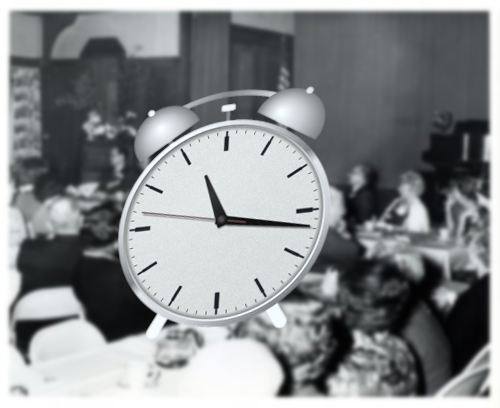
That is 11h16m47s
